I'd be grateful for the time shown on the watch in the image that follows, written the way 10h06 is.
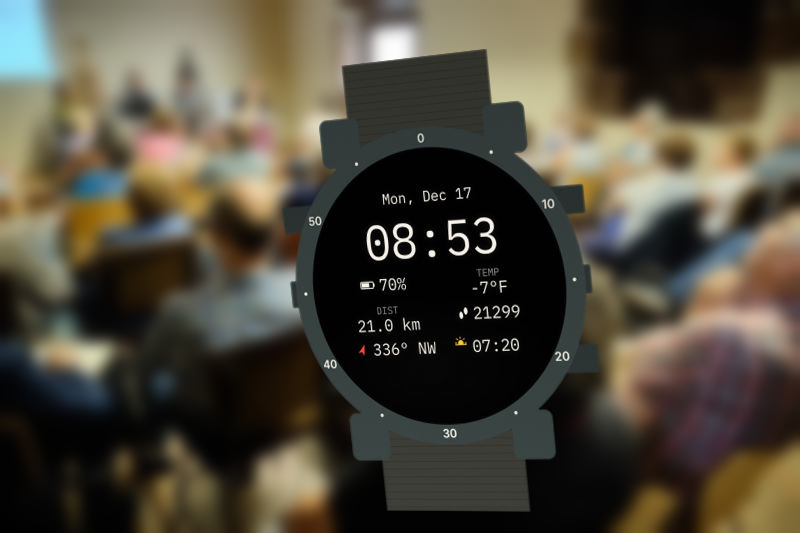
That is 8h53
